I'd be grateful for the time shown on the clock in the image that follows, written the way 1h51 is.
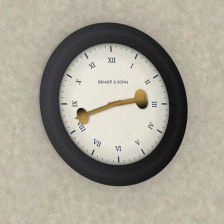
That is 2h42
